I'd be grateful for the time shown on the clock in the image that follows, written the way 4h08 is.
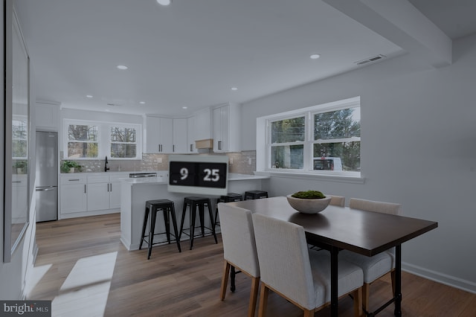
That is 9h25
